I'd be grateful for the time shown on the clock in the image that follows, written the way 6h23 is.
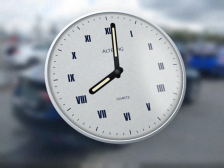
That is 8h01
